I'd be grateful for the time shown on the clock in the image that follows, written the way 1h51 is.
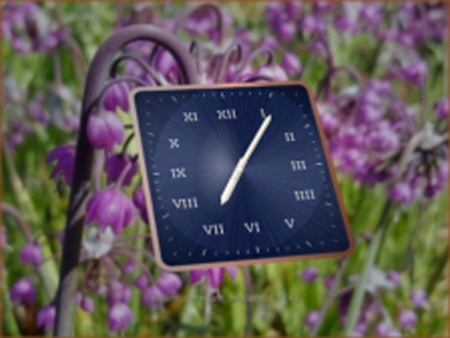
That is 7h06
